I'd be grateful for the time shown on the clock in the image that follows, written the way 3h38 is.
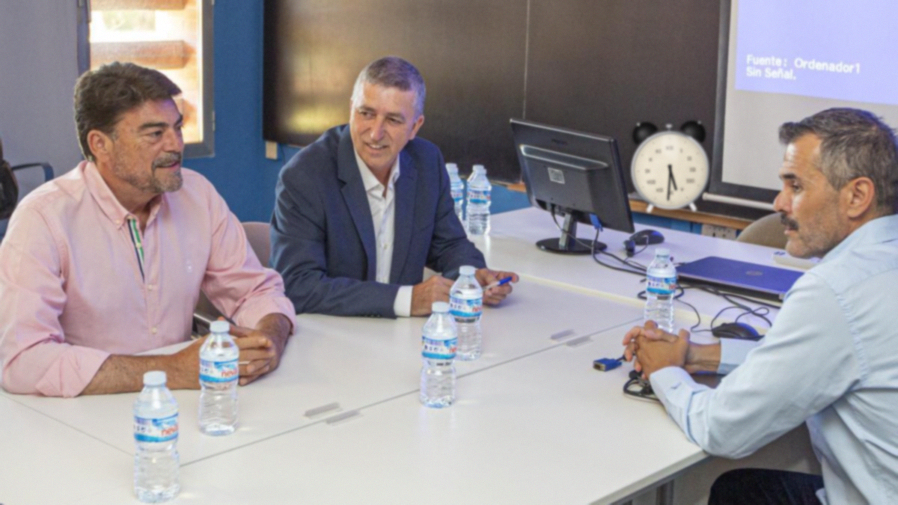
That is 5h31
